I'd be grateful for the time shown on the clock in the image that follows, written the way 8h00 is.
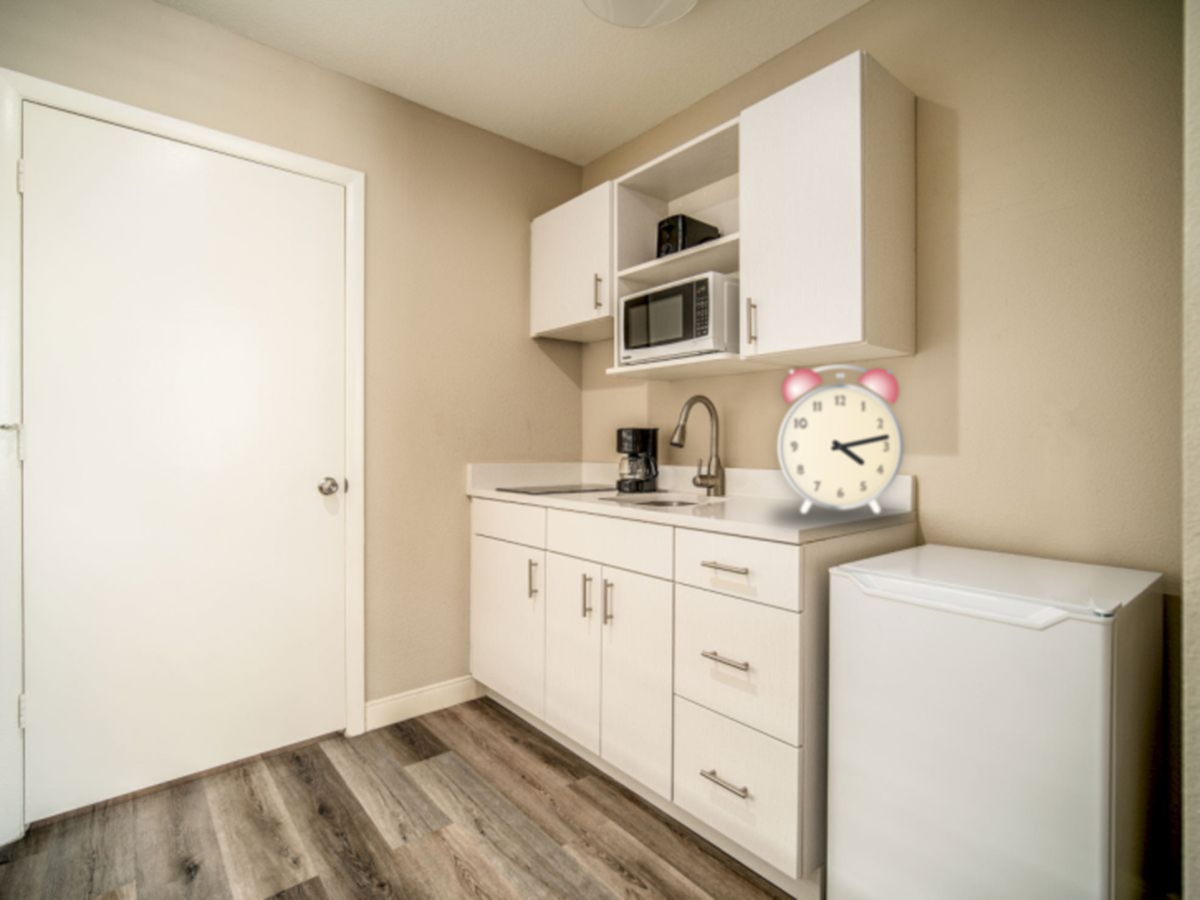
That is 4h13
